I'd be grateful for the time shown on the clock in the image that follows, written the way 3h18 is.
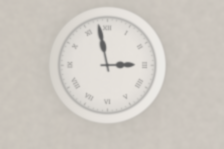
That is 2h58
